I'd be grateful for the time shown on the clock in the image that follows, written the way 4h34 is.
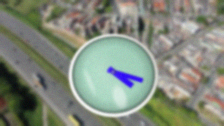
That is 4h18
